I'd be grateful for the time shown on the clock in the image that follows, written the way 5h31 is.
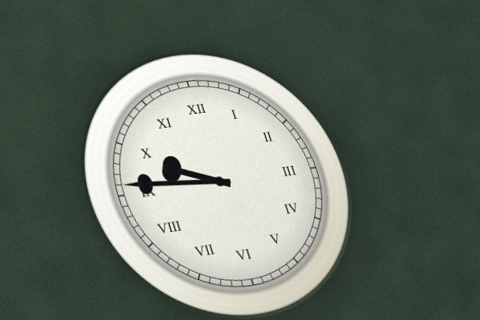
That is 9h46
